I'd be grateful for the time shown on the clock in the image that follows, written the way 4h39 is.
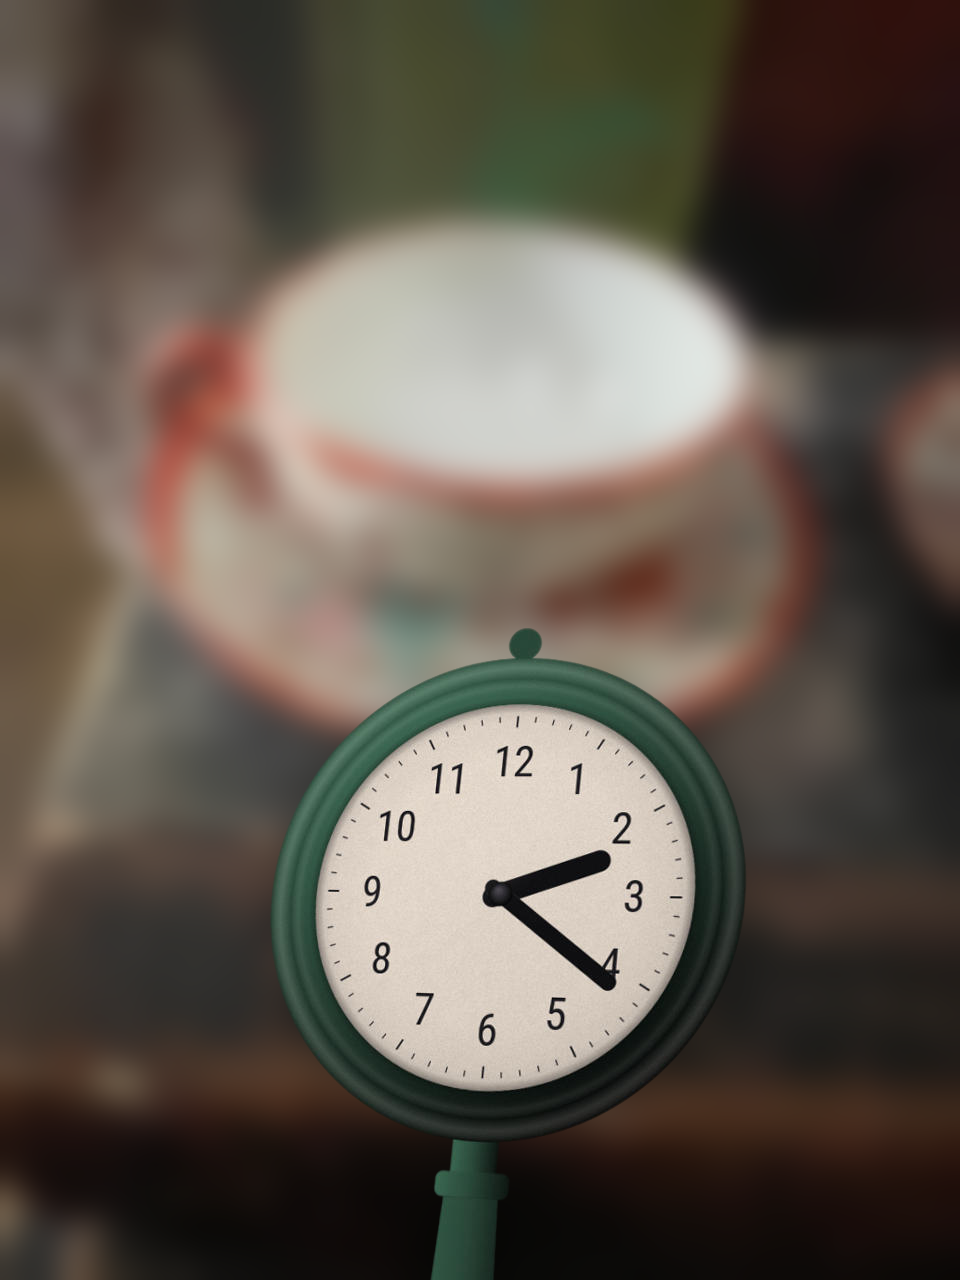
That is 2h21
